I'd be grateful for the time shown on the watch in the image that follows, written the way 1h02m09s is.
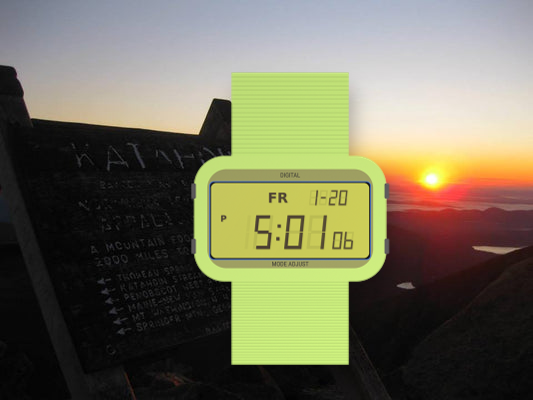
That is 5h01m06s
